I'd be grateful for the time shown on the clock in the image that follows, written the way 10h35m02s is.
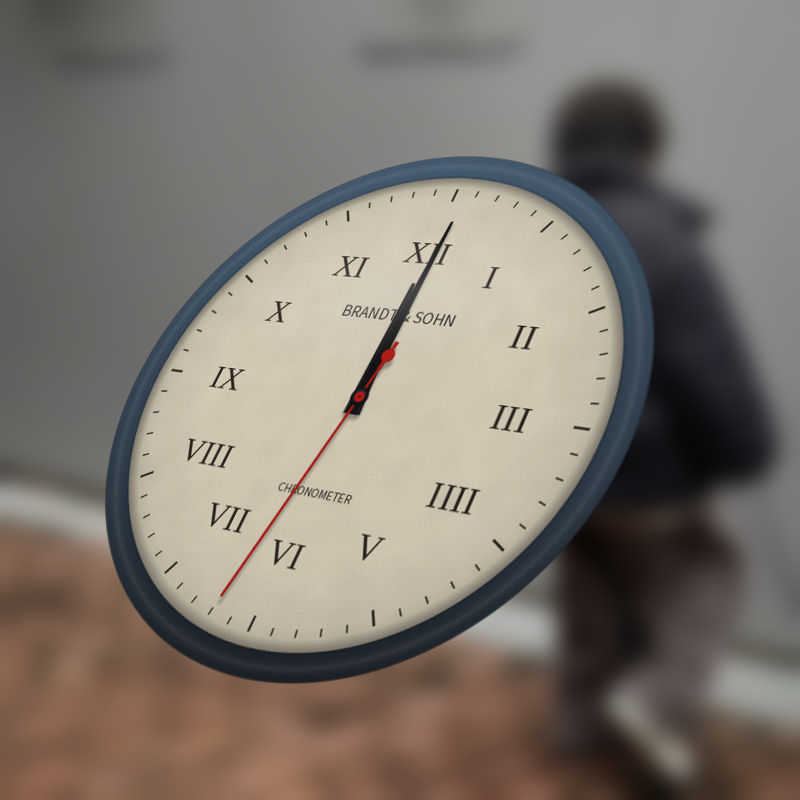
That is 12h00m32s
